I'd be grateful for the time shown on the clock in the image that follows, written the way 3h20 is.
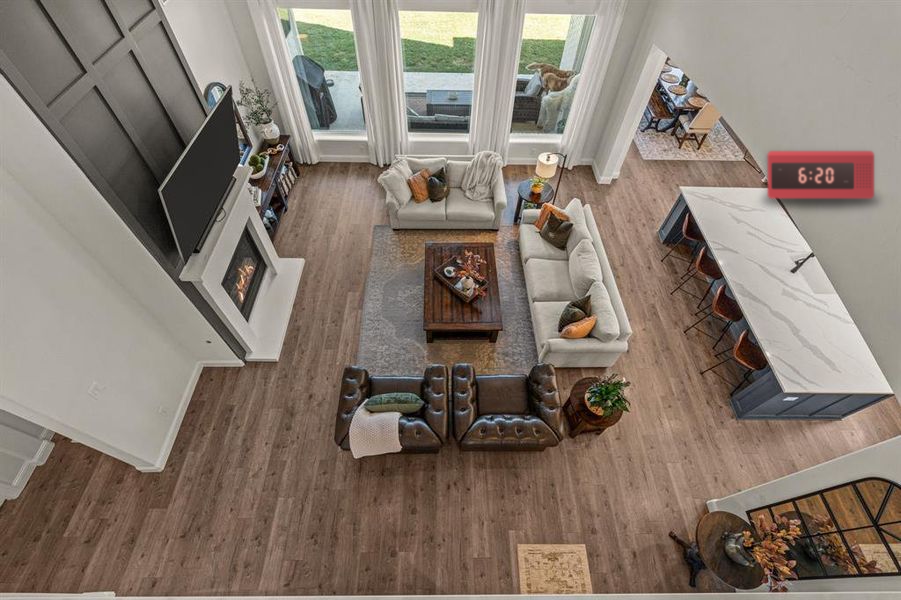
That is 6h20
